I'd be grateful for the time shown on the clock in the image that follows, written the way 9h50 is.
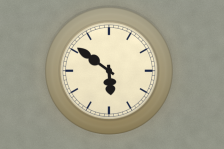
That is 5h51
